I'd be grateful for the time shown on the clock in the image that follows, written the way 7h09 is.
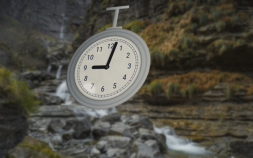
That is 9h02
